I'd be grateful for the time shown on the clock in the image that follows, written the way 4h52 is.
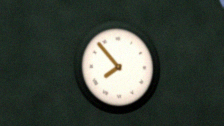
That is 7h53
